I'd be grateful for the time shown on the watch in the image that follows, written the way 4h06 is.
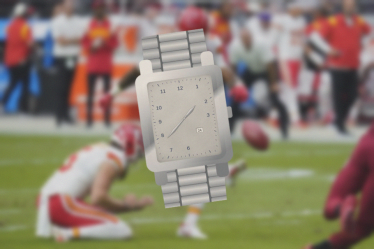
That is 1h38
